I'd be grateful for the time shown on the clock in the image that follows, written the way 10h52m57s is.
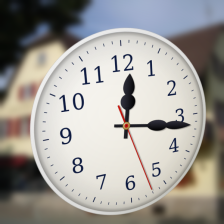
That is 12h16m27s
